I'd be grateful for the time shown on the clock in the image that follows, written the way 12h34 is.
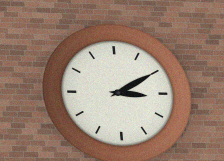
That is 3h10
